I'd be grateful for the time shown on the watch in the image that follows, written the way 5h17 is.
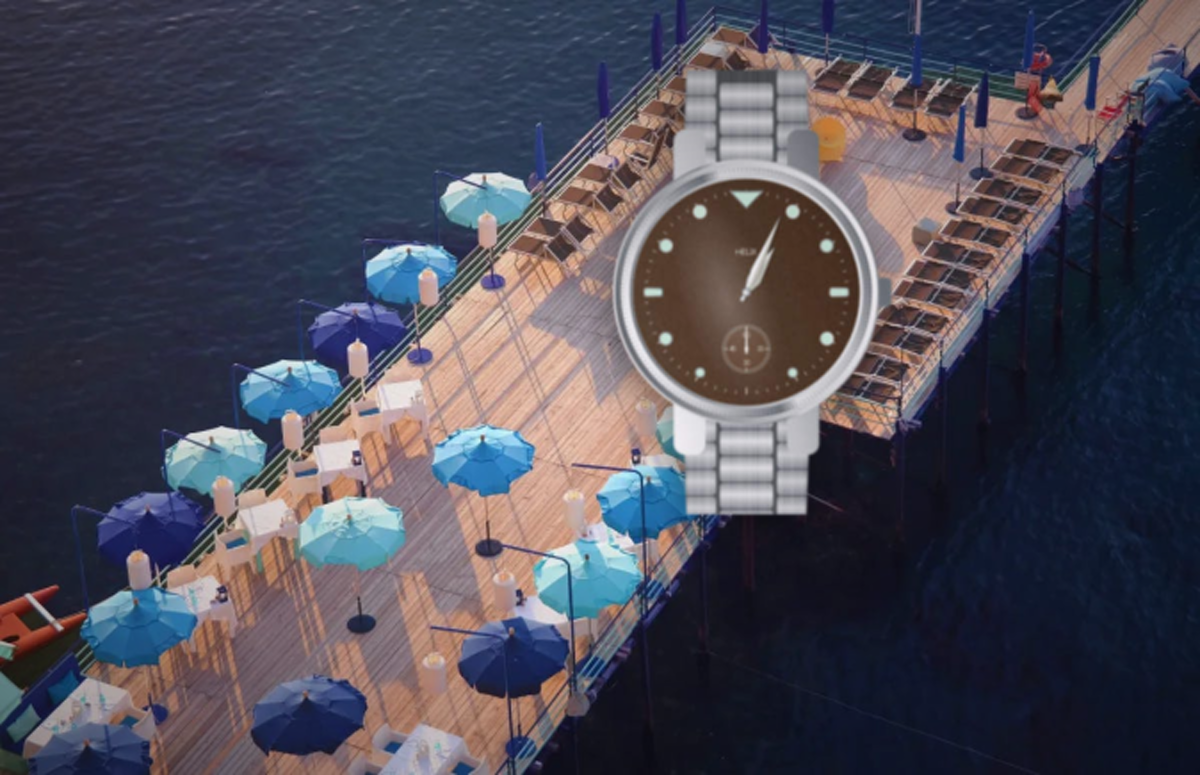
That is 1h04
